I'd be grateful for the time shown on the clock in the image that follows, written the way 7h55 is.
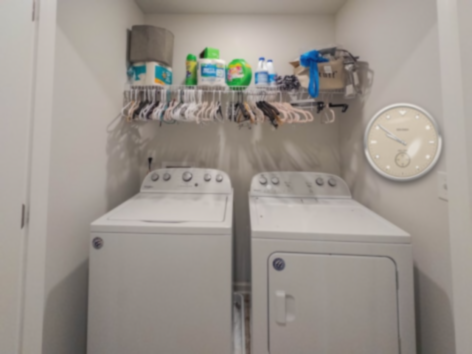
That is 9h51
